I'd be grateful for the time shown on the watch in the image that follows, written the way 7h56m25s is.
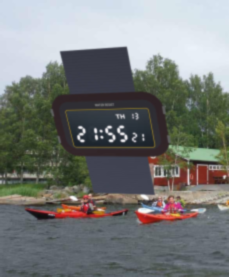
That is 21h55m21s
